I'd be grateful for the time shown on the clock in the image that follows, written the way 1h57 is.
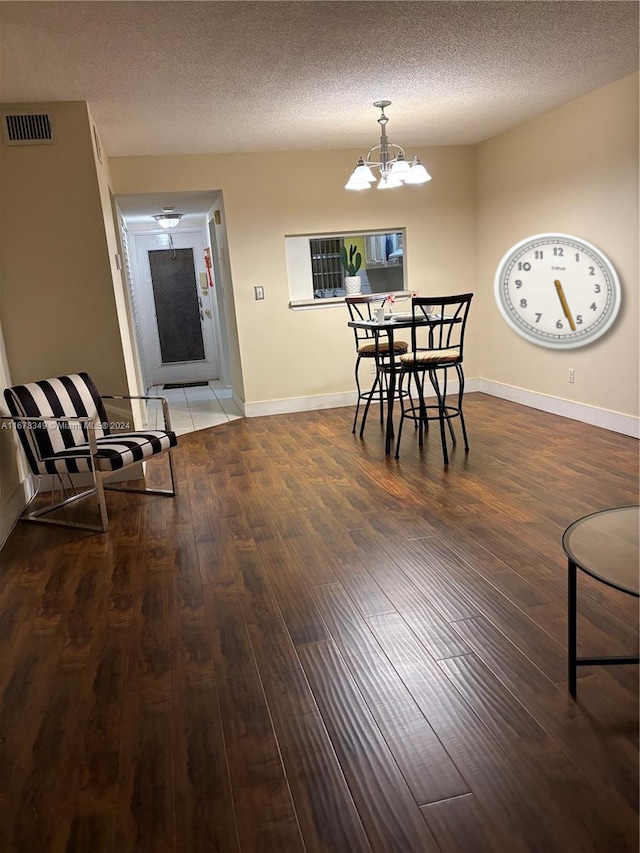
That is 5h27
